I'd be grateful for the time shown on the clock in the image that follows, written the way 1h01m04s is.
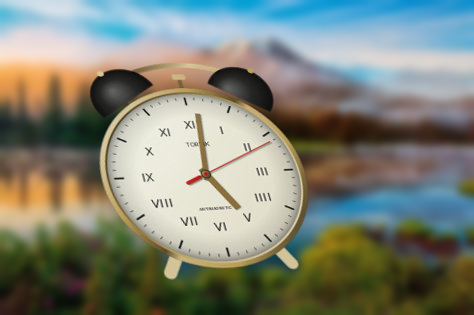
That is 5h01m11s
